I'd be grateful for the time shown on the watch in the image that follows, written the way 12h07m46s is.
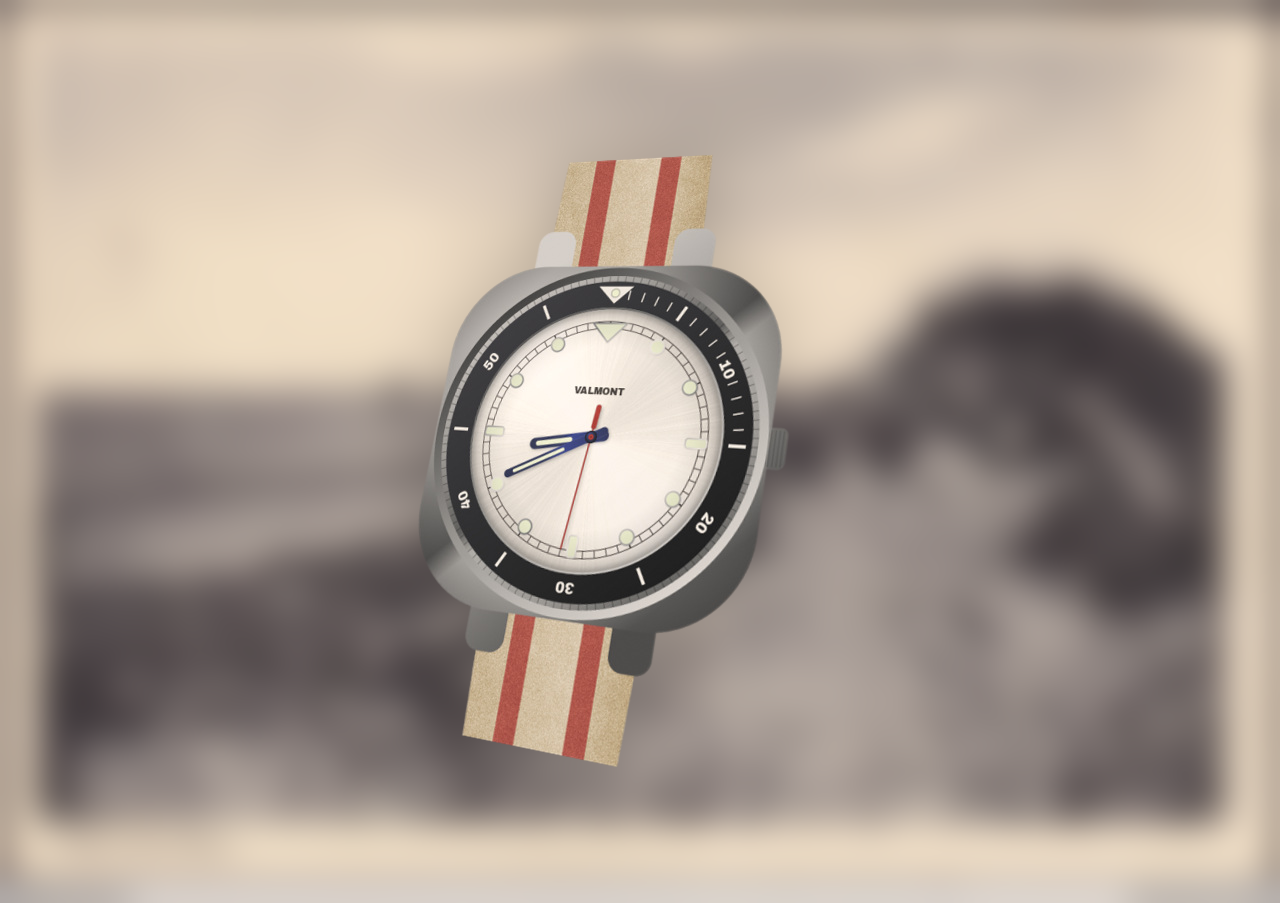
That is 8h40m31s
